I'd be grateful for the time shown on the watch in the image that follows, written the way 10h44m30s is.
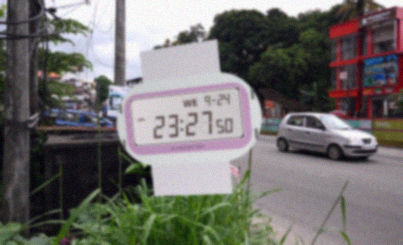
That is 23h27m50s
